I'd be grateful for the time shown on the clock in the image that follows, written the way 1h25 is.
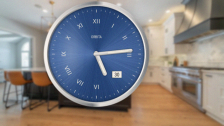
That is 5h14
